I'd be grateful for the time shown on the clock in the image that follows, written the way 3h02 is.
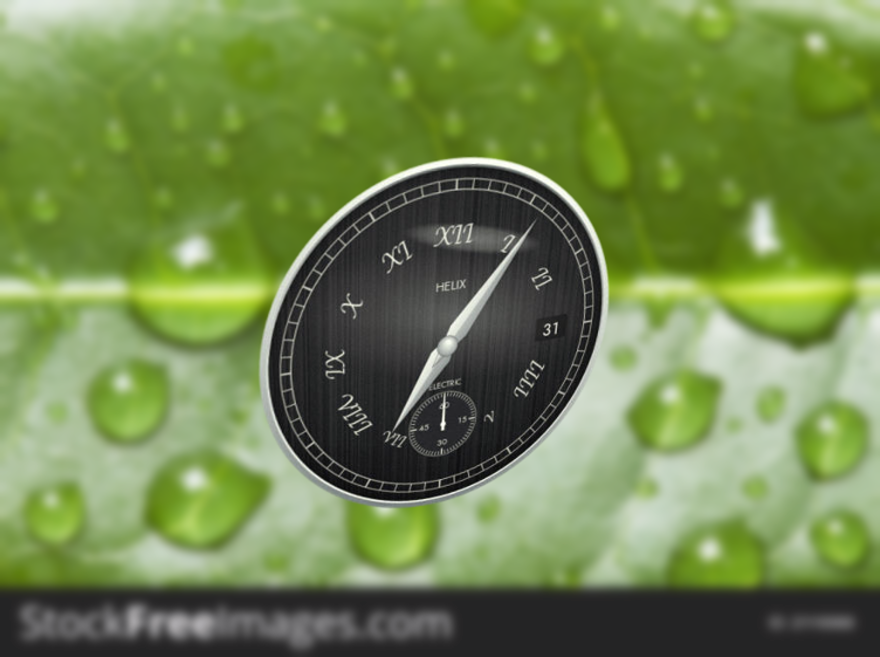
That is 7h06
